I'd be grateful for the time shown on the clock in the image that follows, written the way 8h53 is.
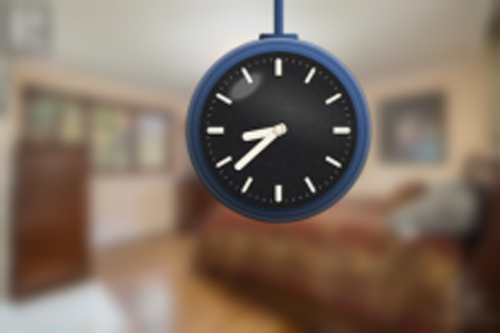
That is 8h38
